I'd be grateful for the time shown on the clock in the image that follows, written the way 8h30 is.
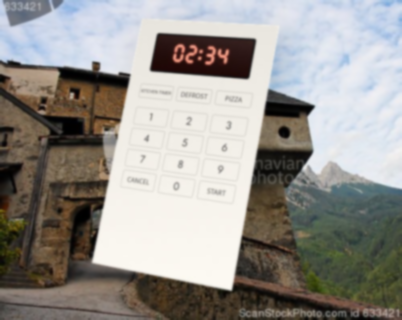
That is 2h34
